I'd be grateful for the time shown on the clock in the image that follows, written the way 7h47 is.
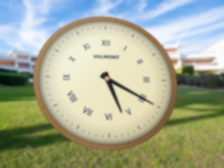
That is 5h20
